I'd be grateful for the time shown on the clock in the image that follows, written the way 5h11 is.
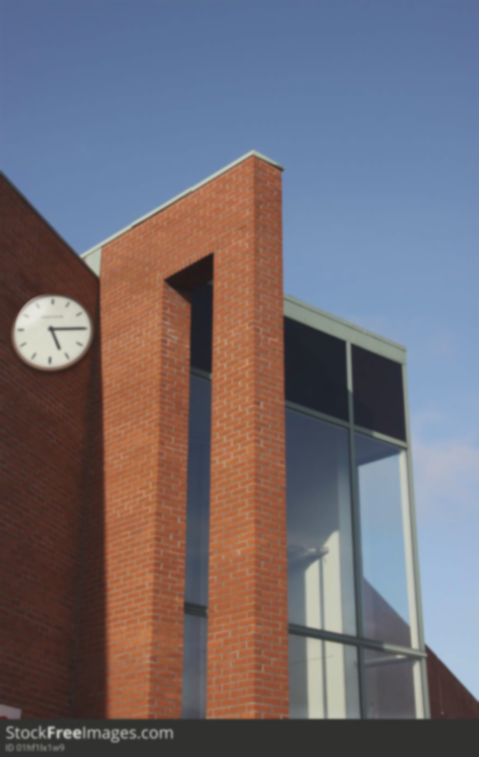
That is 5h15
